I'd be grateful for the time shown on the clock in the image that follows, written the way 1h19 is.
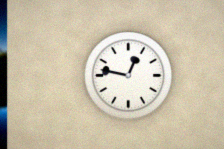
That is 12h47
